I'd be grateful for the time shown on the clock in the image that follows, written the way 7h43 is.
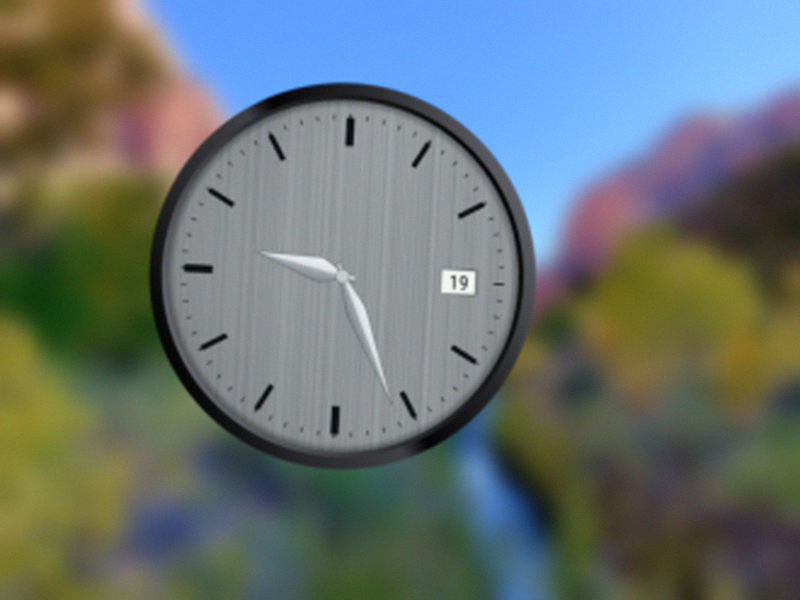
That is 9h26
